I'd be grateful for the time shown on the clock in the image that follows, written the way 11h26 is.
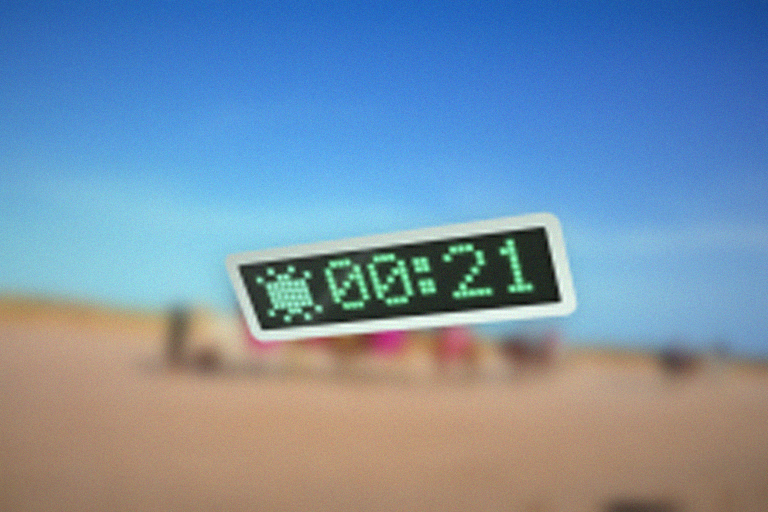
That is 0h21
